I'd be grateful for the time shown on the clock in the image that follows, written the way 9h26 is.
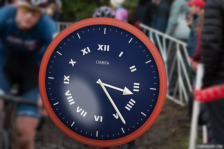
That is 3h24
